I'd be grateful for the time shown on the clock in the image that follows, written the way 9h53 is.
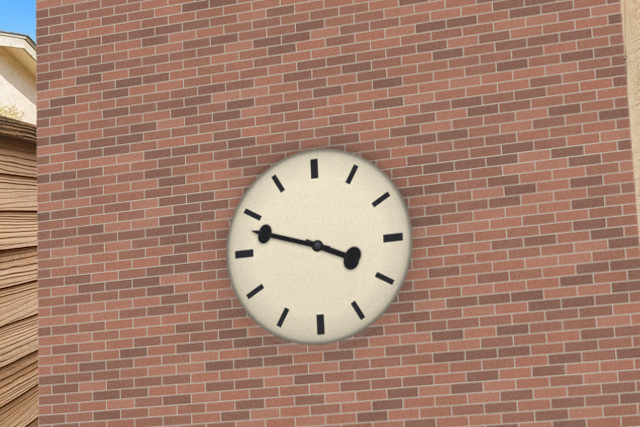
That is 3h48
